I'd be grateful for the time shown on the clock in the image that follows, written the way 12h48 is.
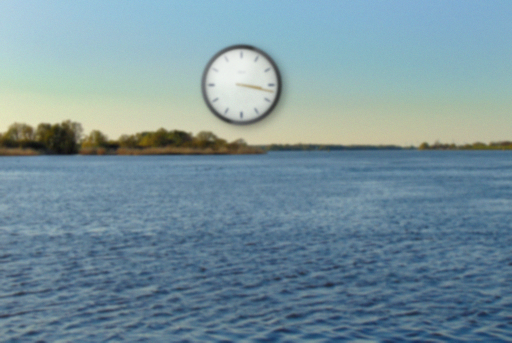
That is 3h17
